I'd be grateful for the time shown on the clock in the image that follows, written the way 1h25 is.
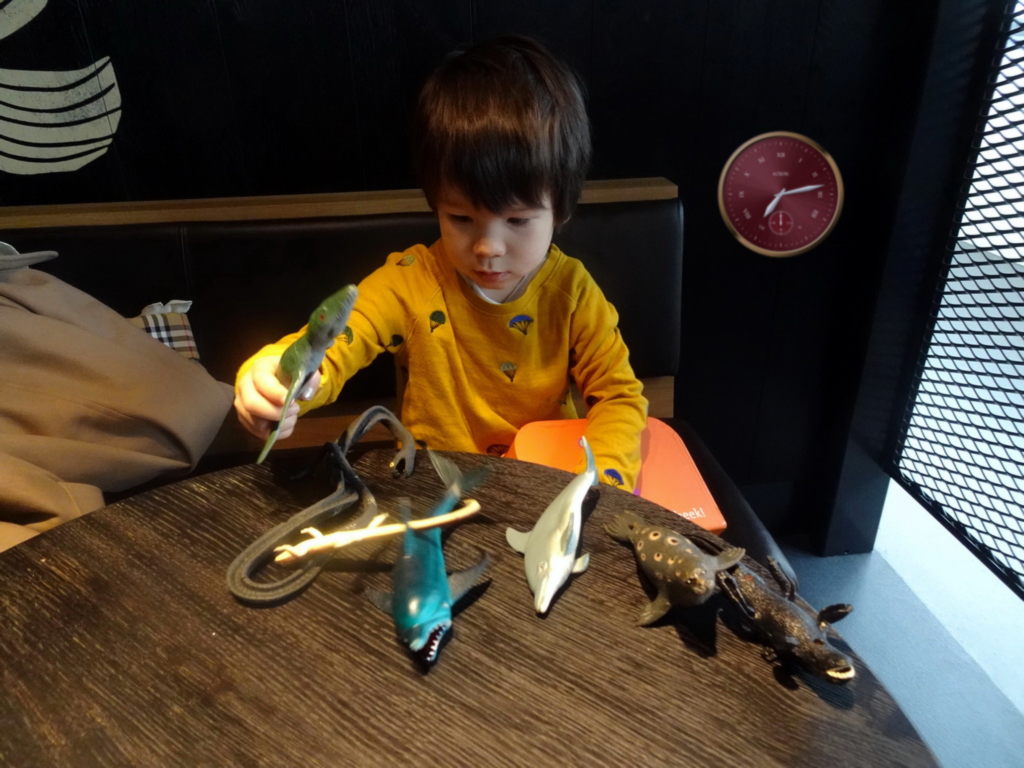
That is 7h13
